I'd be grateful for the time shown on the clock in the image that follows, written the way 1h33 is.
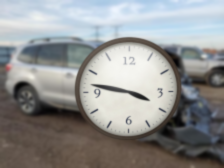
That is 3h47
